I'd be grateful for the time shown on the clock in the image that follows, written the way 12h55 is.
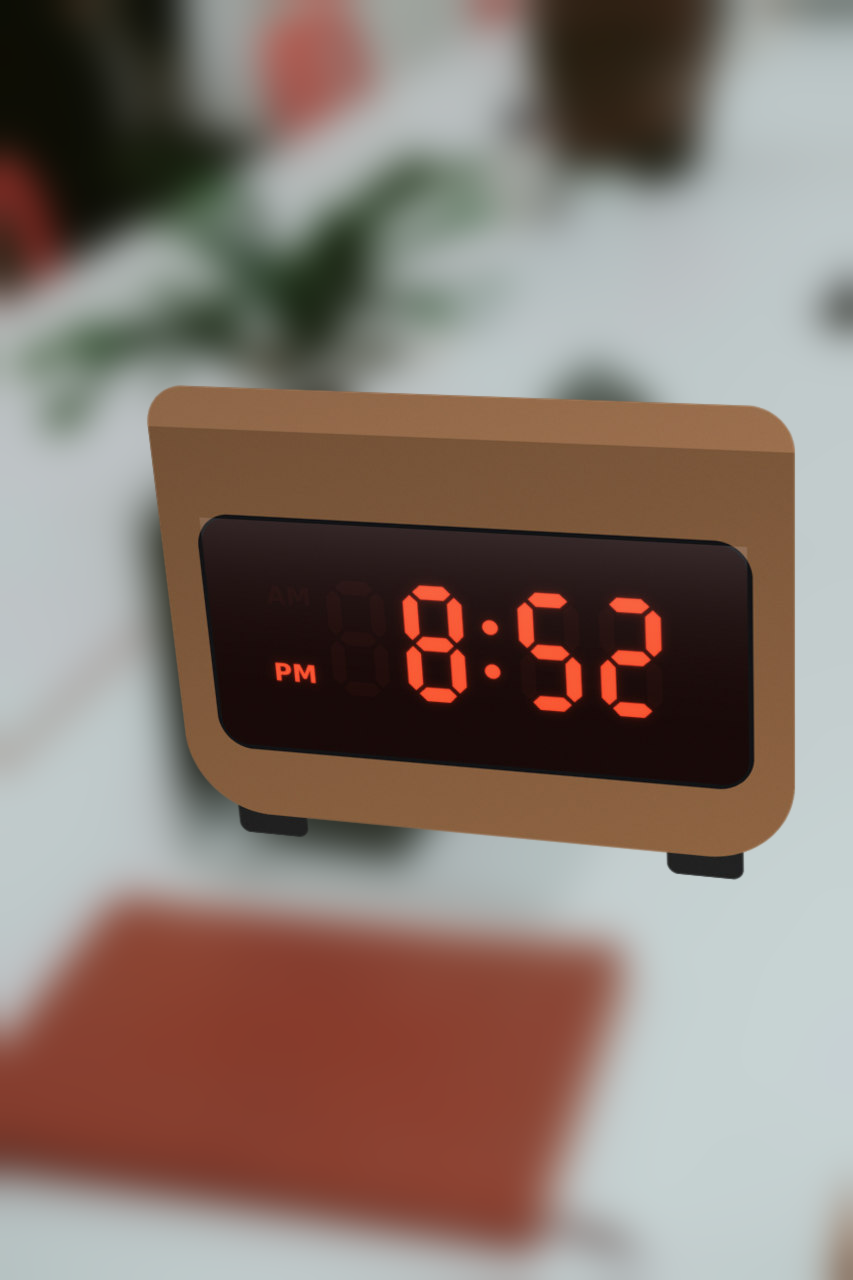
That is 8h52
